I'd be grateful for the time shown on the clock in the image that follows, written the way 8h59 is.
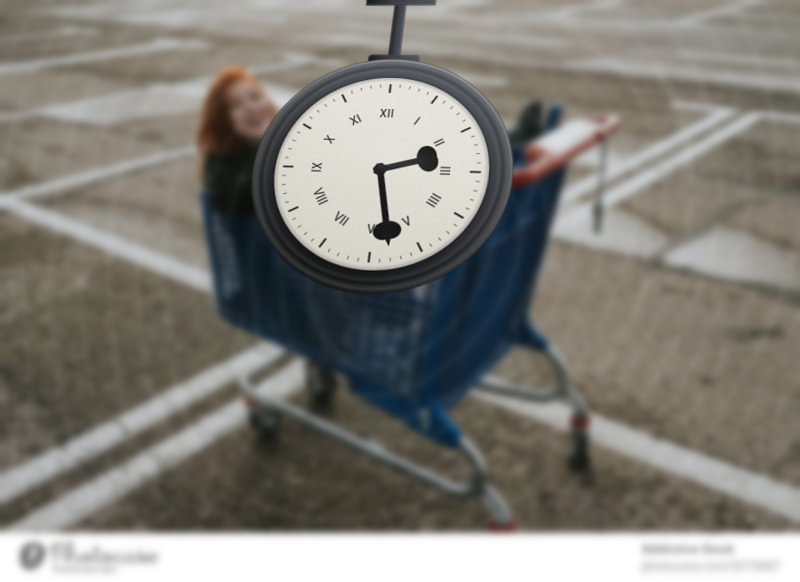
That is 2h28
